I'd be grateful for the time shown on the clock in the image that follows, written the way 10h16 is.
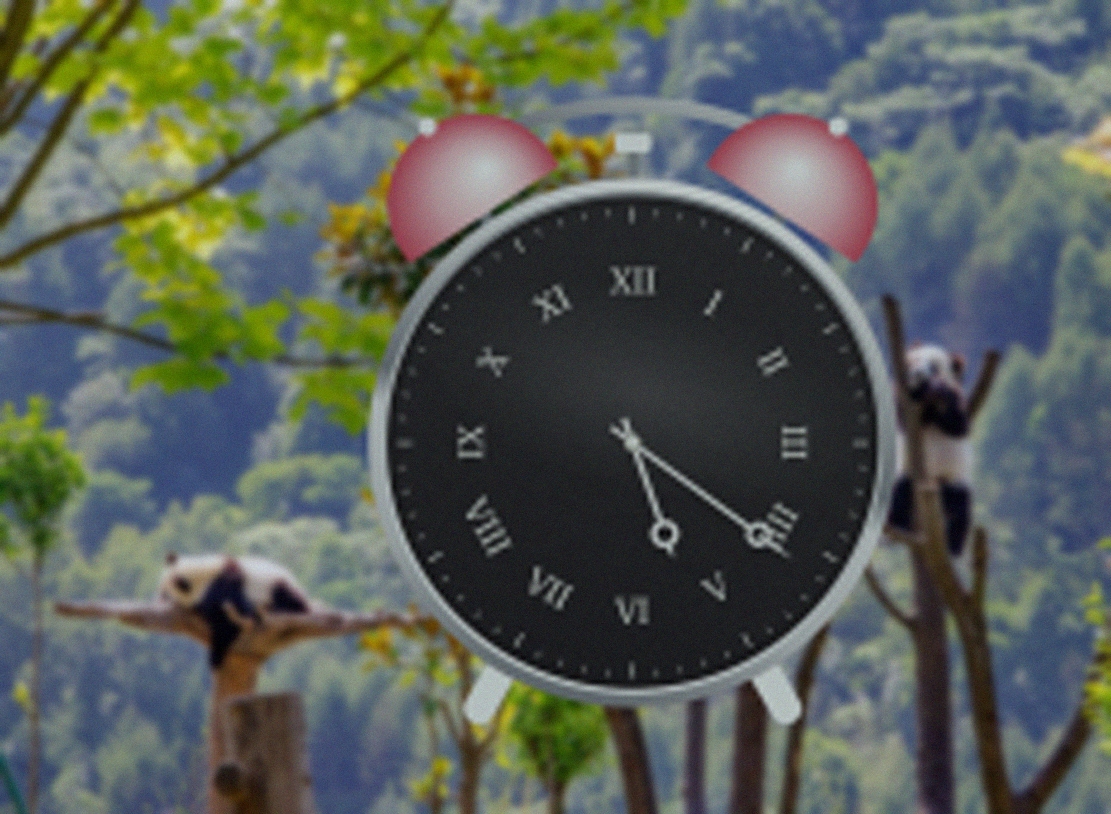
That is 5h21
